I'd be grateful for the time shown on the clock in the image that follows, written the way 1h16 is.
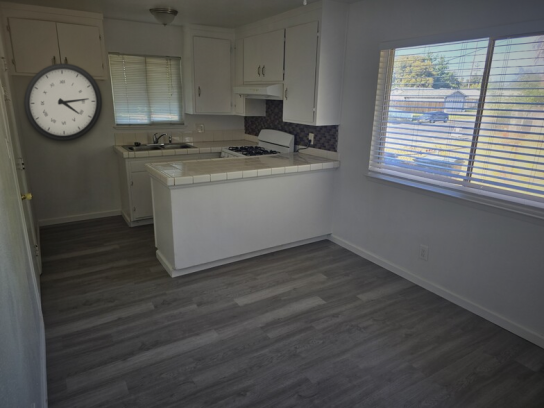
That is 4h14
